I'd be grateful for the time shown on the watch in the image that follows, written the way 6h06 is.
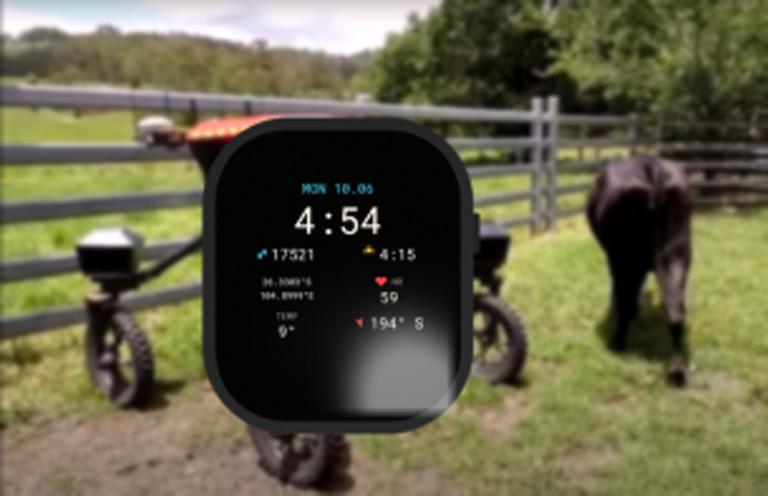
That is 4h54
